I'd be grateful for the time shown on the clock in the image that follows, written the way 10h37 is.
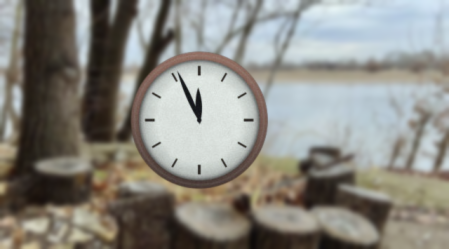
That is 11h56
